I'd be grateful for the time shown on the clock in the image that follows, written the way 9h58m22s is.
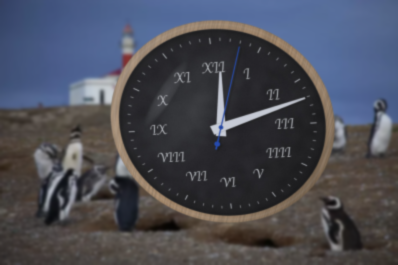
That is 12h12m03s
